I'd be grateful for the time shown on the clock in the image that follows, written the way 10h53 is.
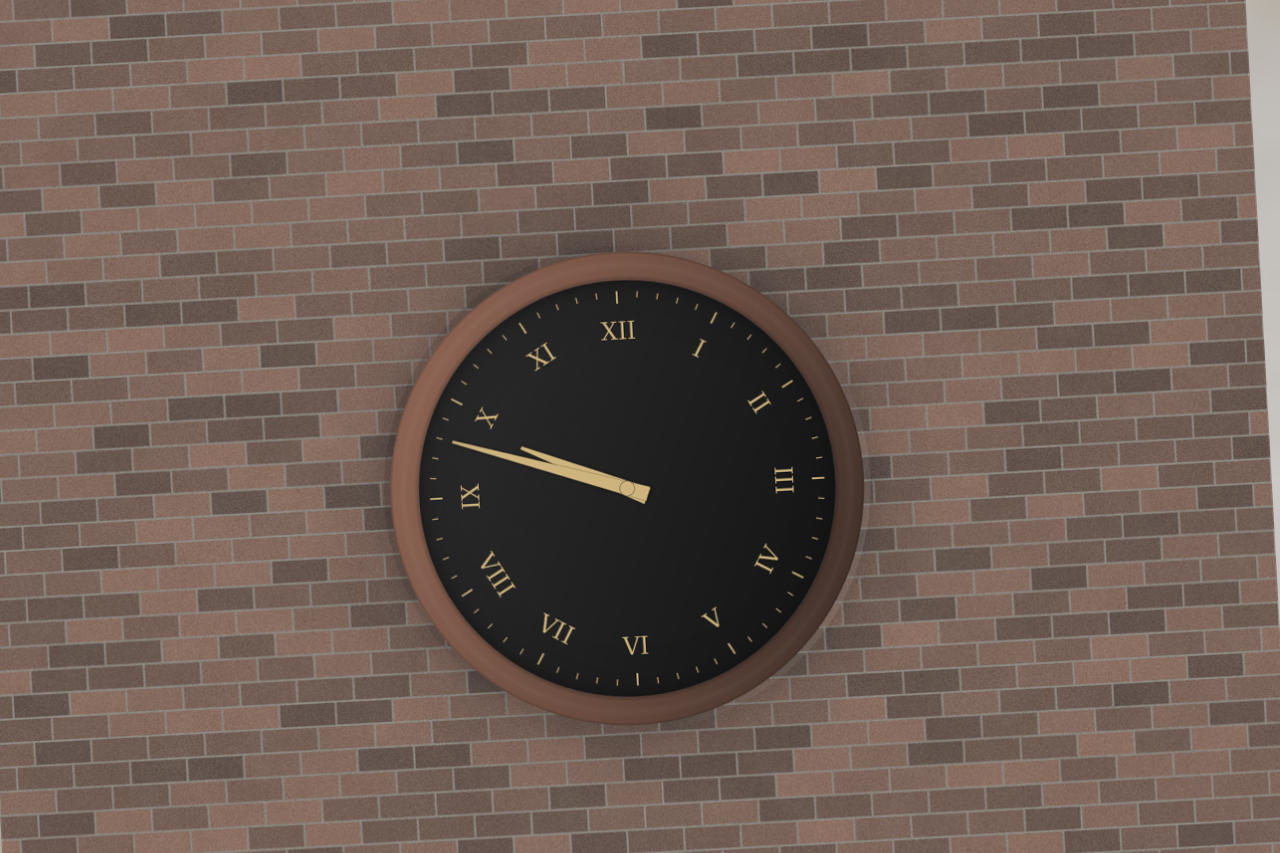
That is 9h48
